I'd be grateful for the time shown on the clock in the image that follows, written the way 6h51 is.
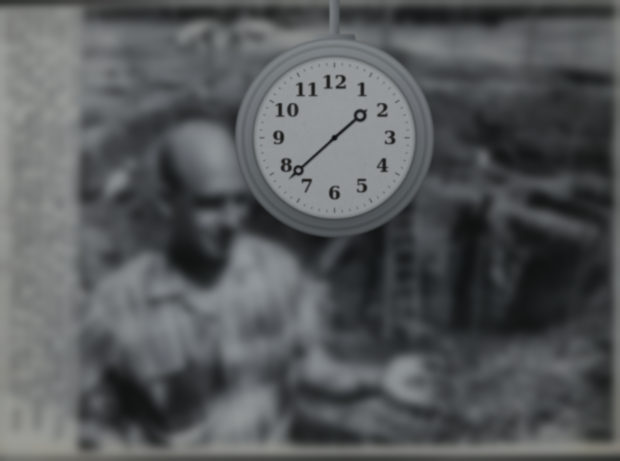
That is 1h38
